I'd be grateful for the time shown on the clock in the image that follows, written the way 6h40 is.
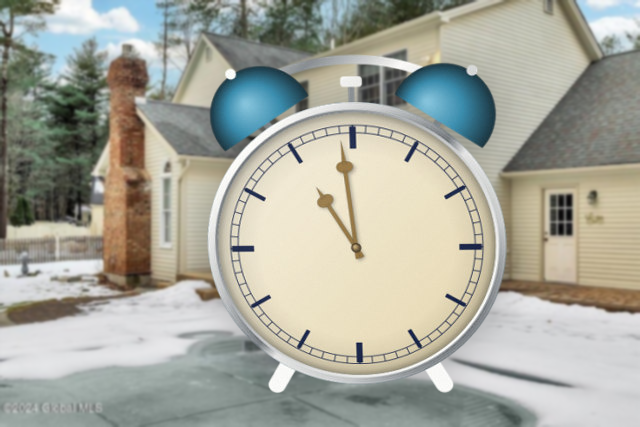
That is 10h59
